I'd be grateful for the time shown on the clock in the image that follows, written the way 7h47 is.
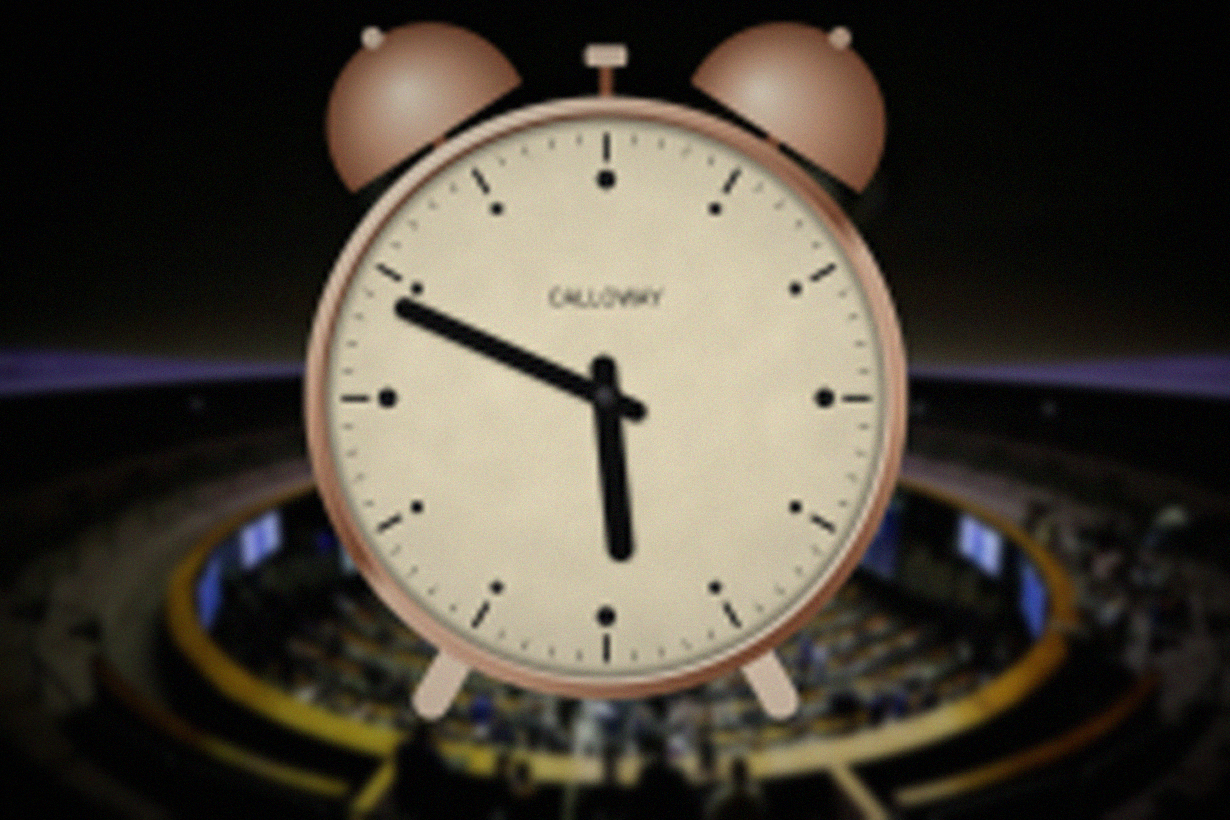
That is 5h49
